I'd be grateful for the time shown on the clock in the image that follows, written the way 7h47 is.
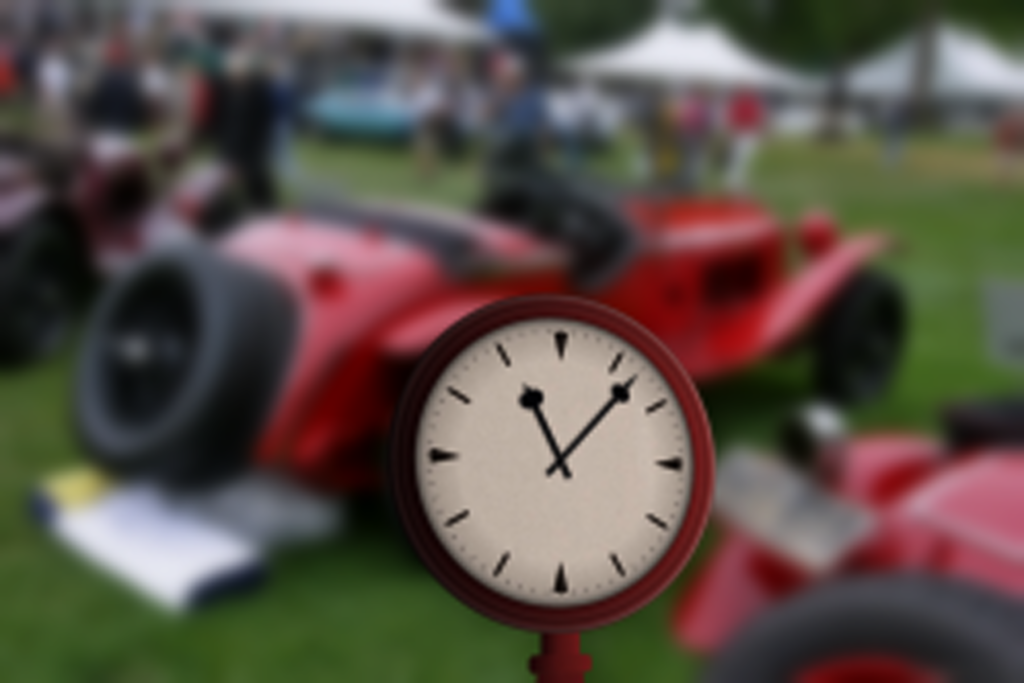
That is 11h07
